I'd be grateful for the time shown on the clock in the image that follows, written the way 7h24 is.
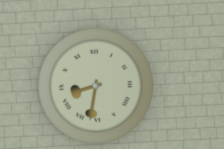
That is 8h32
